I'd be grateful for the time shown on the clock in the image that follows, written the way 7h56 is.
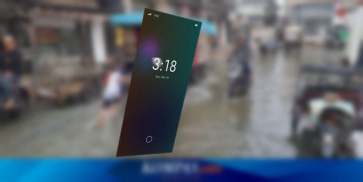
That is 3h18
